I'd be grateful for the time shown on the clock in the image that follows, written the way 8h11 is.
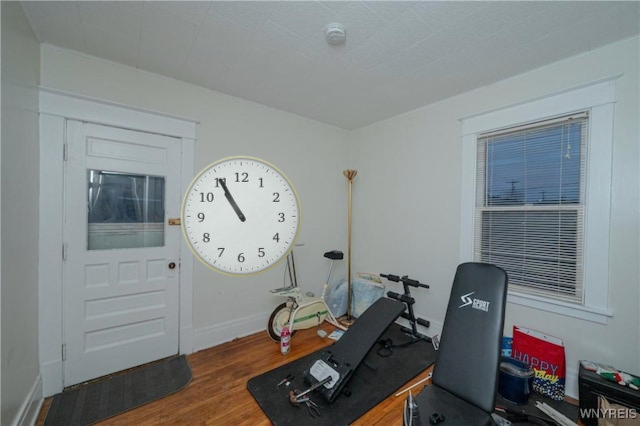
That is 10h55
